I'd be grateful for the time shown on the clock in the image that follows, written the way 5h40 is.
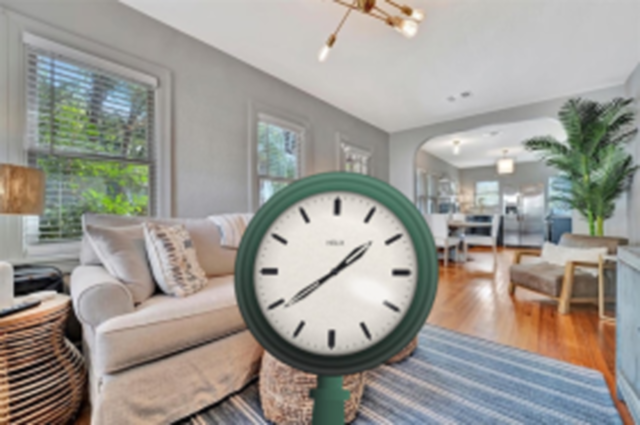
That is 1h39
